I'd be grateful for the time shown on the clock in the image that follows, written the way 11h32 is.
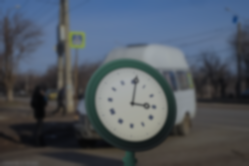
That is 3h01
